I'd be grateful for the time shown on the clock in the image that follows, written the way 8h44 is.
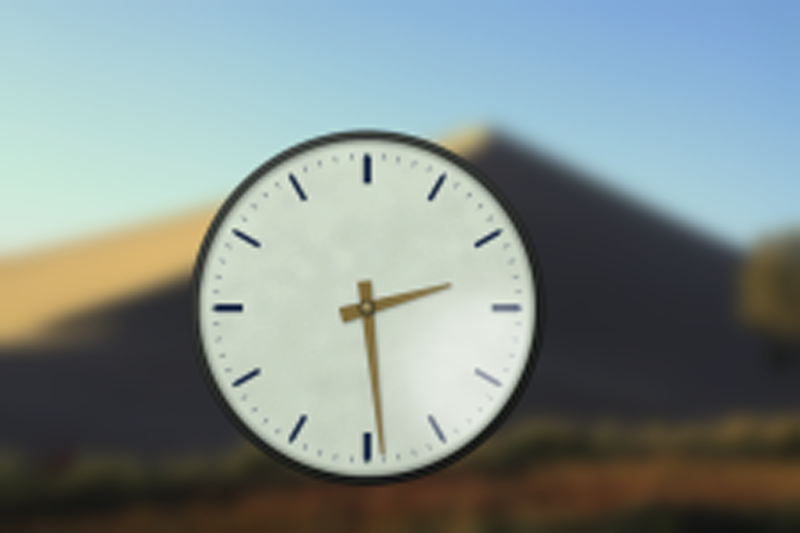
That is 2h29
